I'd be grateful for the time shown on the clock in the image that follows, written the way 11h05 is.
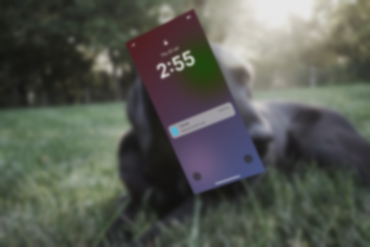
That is 2h55
